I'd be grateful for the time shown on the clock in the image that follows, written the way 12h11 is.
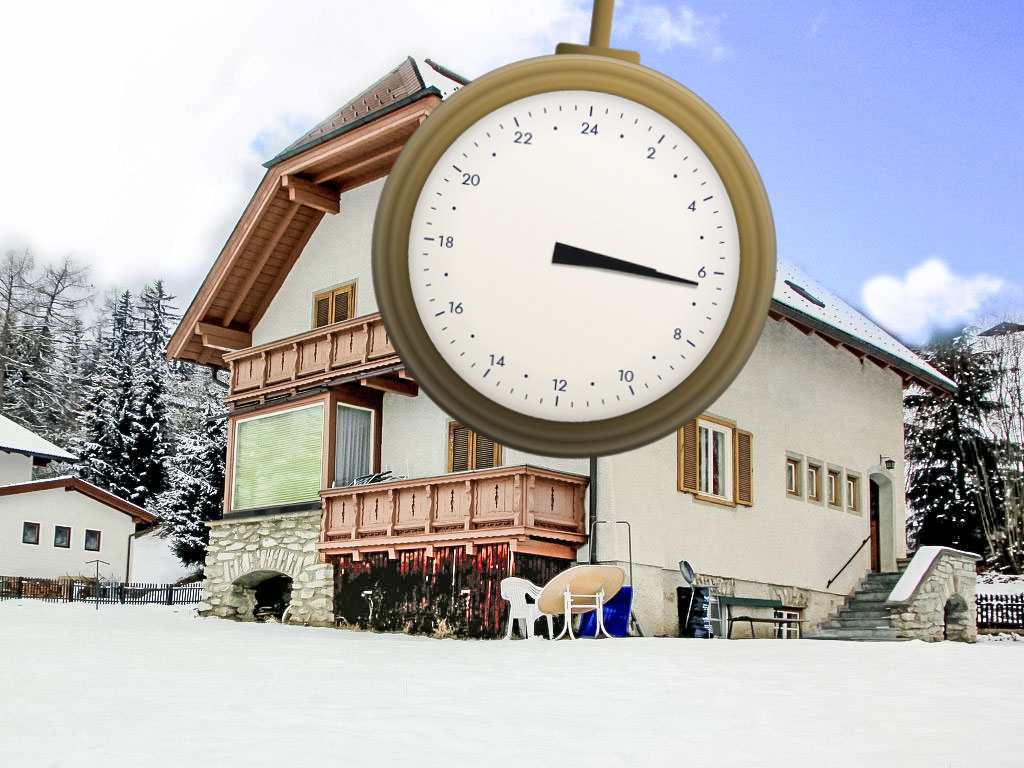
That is 6h16
